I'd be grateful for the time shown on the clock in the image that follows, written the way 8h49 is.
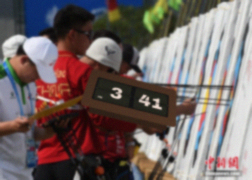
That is 3h41
